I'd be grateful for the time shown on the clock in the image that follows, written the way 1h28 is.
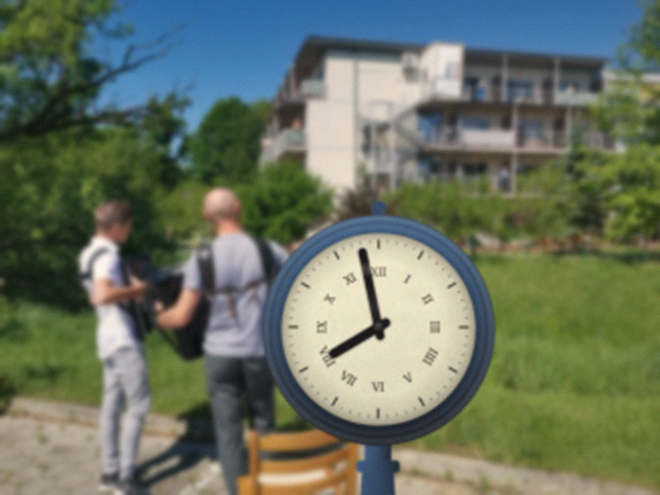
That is 7h58
